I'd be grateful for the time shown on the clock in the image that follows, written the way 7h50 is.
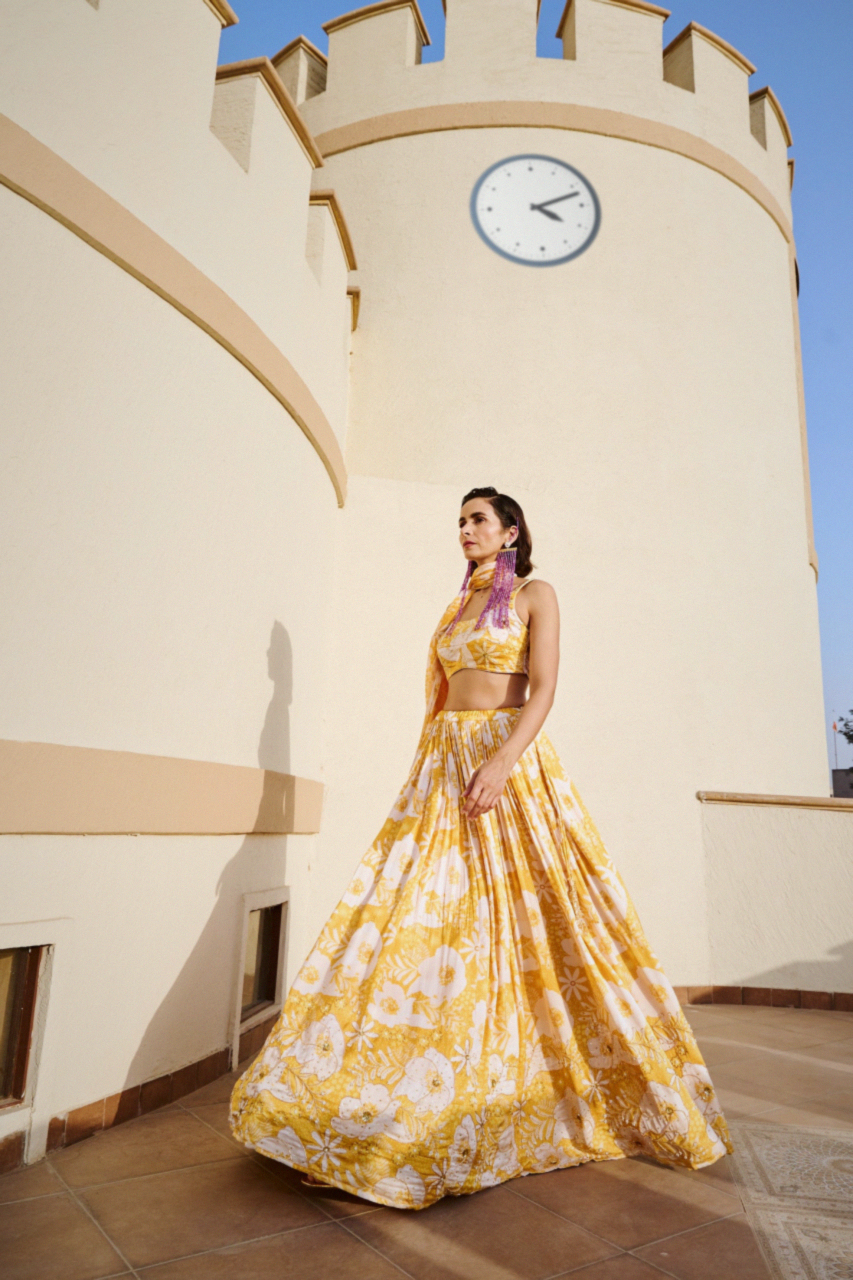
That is 4h12
